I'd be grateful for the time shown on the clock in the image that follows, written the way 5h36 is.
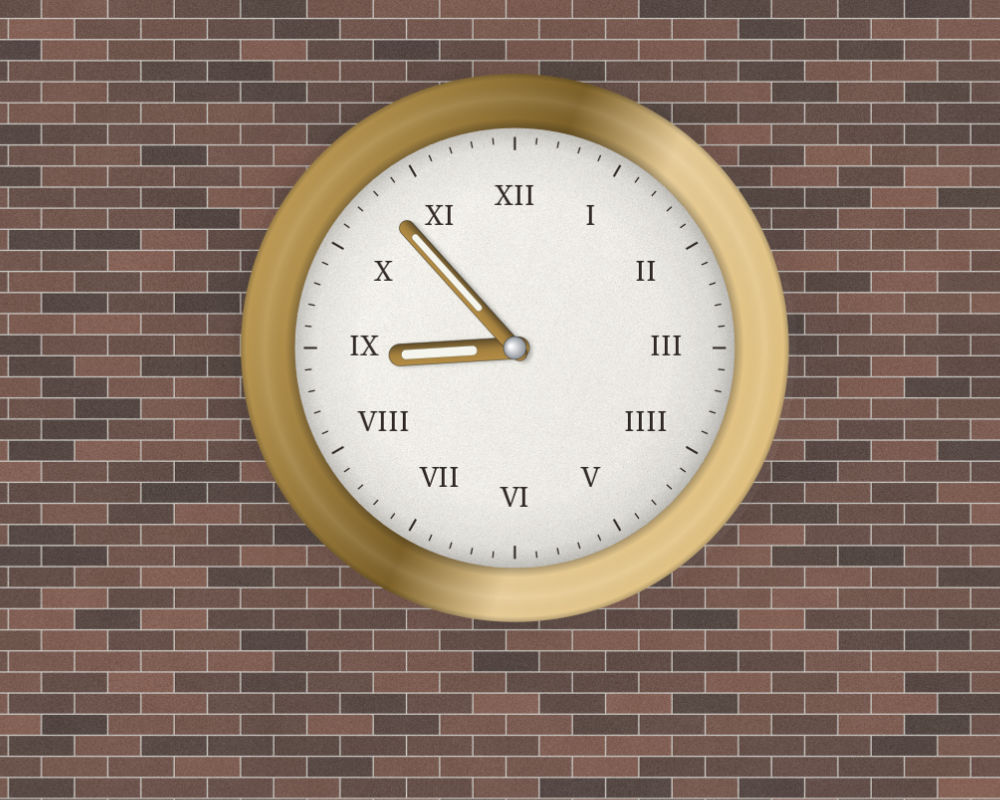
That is 8h53
